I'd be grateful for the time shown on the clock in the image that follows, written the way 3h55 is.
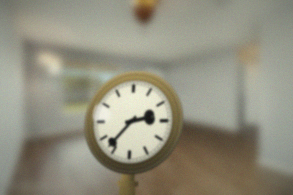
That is 2h37
